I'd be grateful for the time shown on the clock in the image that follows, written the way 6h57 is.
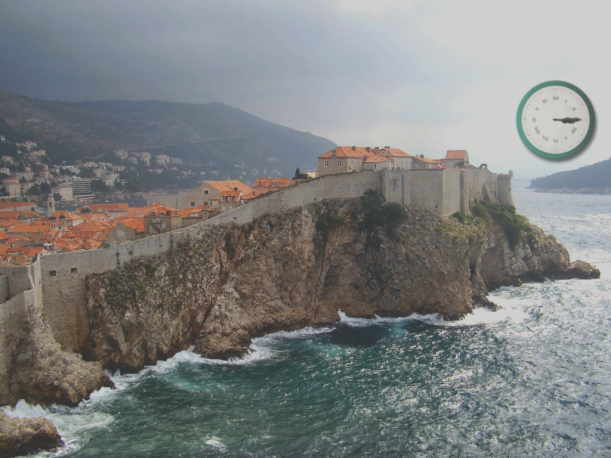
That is 3h15
